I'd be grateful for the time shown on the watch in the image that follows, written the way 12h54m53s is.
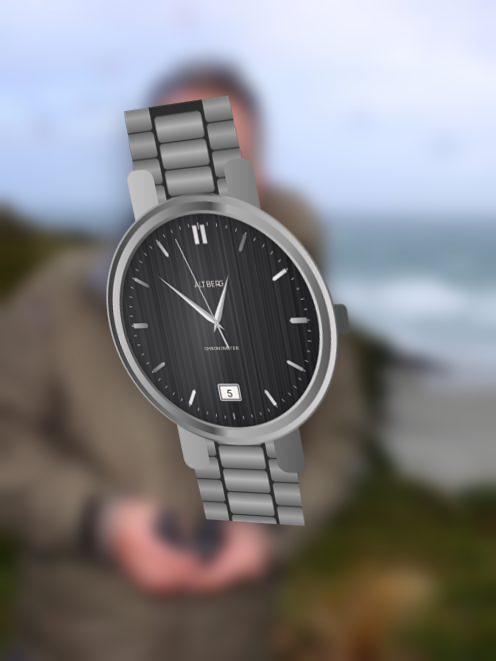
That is 12h51m57s
